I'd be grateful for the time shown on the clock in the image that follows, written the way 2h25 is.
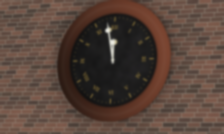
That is 11h58
